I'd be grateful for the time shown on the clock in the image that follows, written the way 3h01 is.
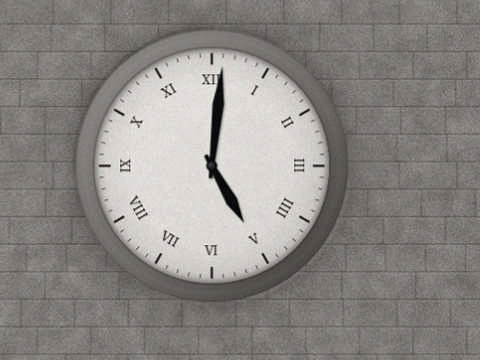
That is 5h01
